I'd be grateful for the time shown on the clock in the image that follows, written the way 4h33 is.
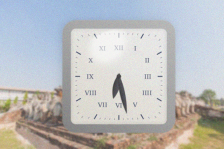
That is 6h28
